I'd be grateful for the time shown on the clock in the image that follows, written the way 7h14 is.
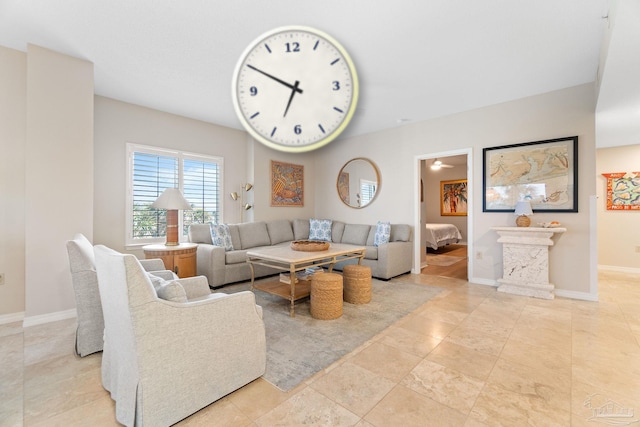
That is 6h50
